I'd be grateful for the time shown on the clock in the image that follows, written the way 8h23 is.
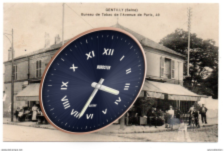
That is 3h33
